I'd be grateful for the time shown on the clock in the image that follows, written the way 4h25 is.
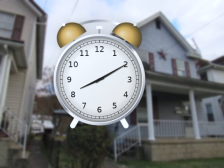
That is 8h10
